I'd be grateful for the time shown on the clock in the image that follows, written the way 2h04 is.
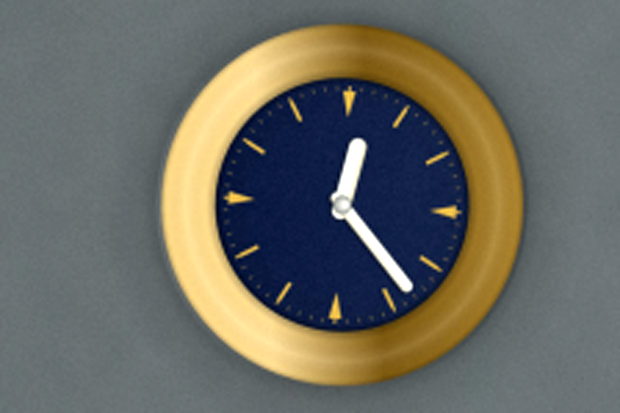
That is 12h23
